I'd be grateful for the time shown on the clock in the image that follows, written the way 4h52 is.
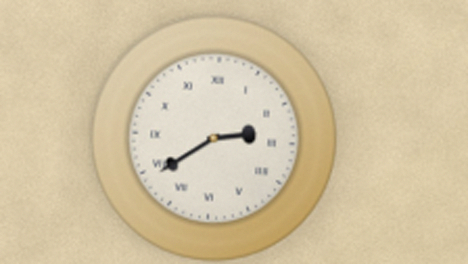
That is 2h39
